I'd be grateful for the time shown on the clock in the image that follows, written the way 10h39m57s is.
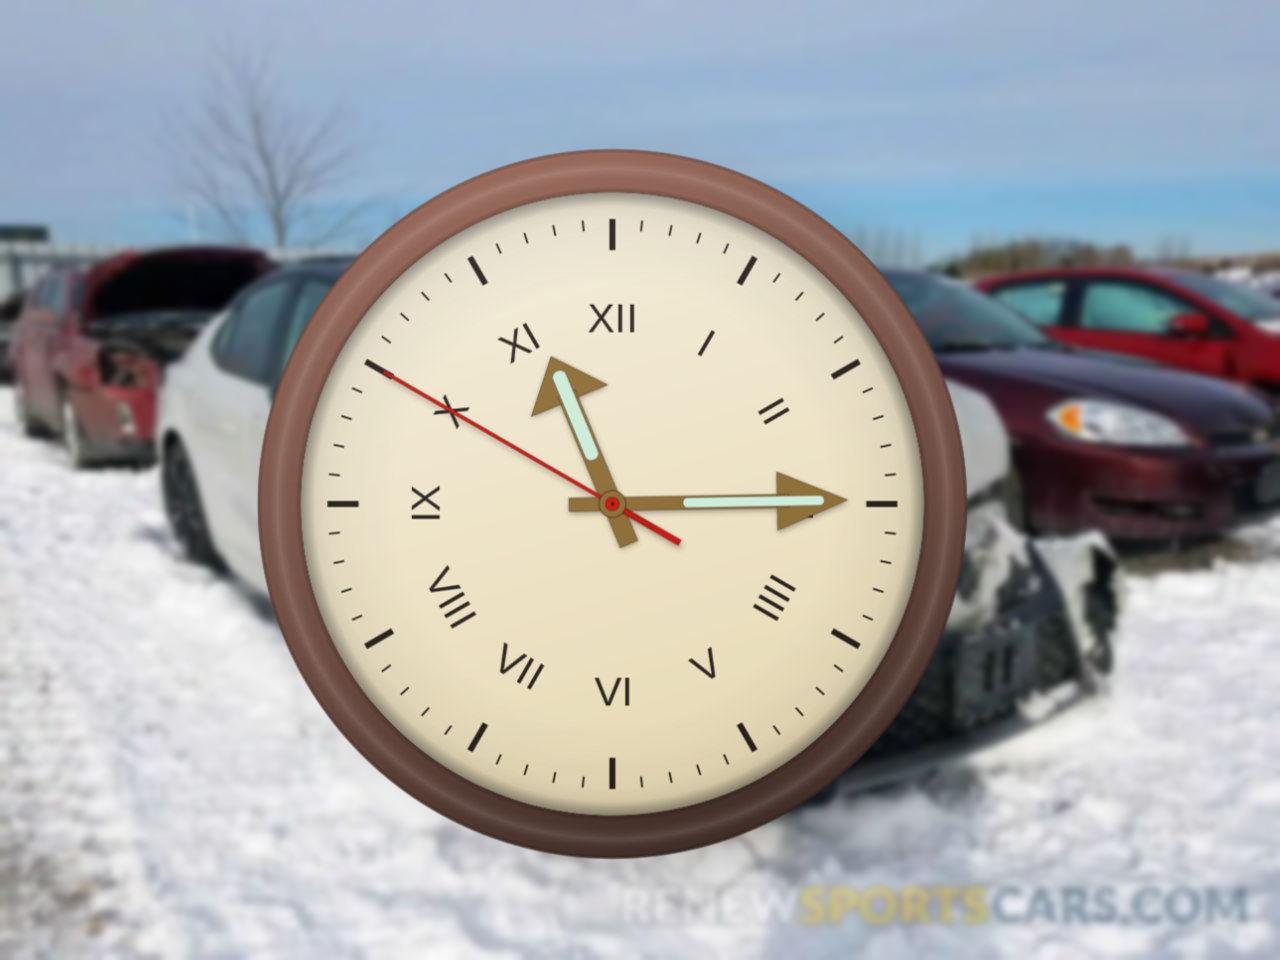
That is 11h14m50s
